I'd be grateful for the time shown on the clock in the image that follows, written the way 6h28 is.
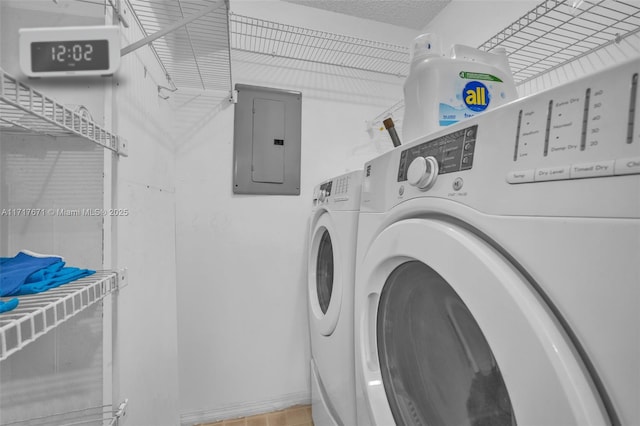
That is 12h02
